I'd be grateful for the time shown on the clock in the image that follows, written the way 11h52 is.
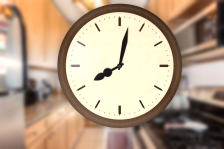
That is 8h02
